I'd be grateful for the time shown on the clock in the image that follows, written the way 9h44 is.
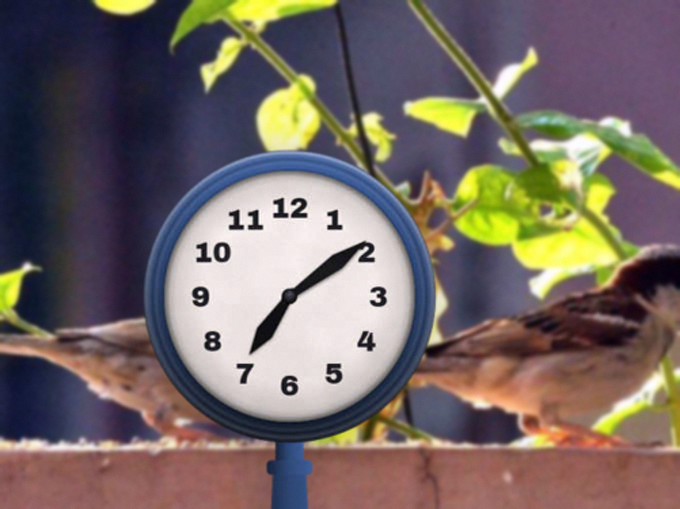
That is 7h09
